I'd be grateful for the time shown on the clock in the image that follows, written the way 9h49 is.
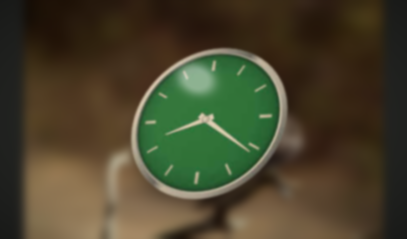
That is 8h21
